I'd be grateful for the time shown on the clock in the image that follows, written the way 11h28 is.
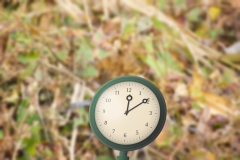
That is 12h09
